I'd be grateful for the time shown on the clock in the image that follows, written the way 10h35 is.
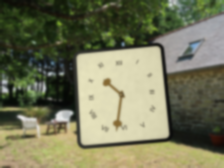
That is 10h32
